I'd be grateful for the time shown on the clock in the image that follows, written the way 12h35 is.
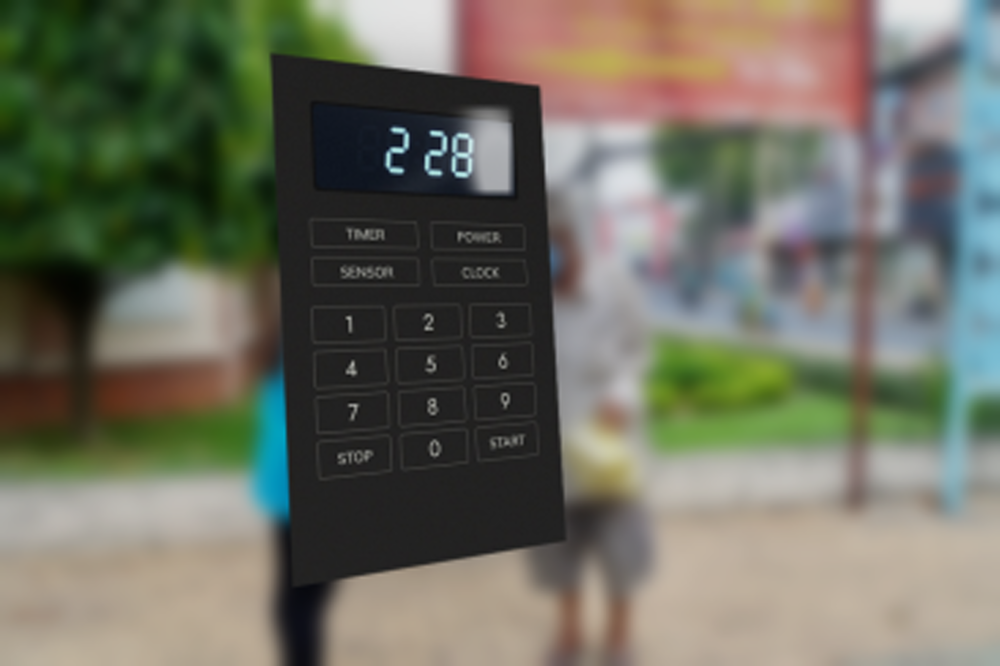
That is 2h28
